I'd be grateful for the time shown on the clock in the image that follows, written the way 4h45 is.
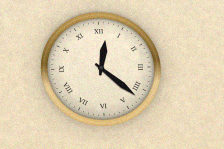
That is 12h22
